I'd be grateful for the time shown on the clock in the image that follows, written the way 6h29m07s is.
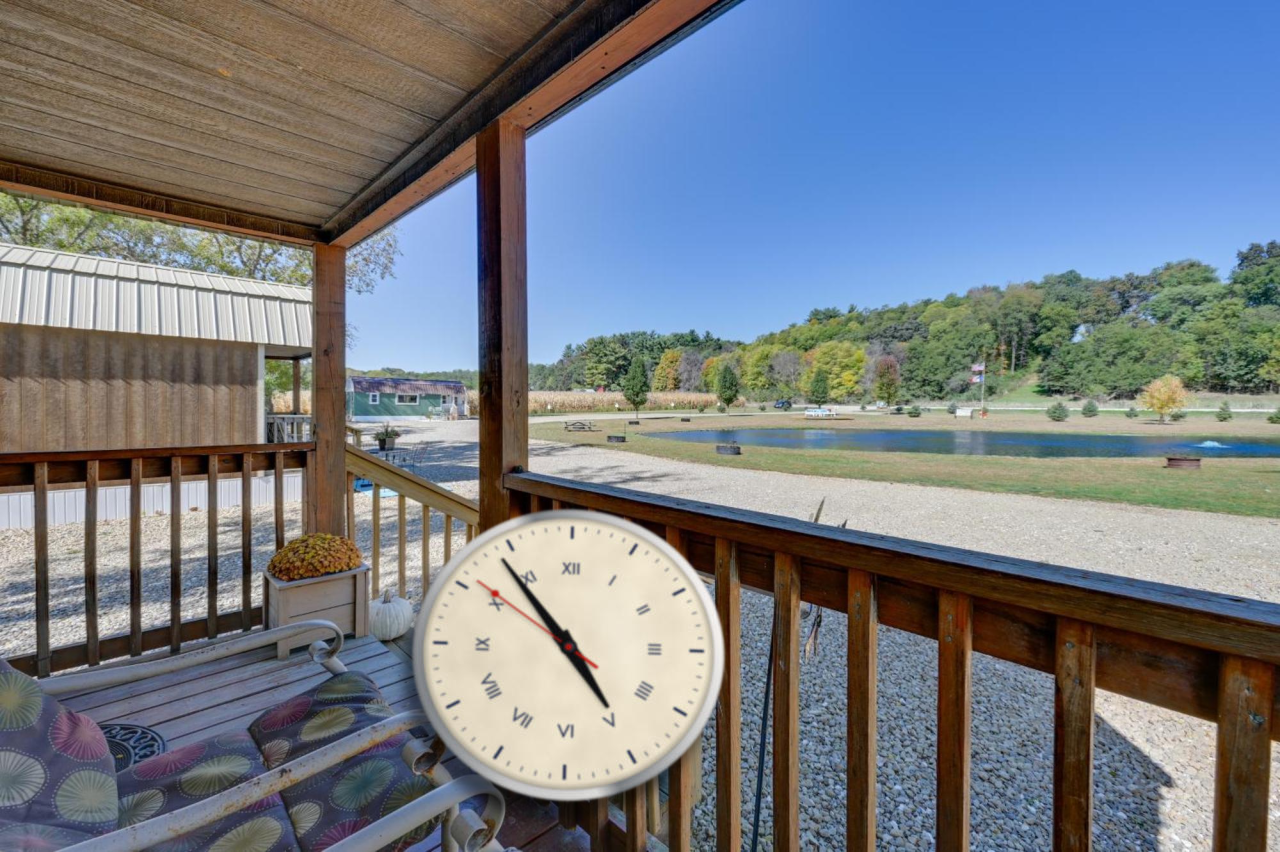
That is 4h53m51s
